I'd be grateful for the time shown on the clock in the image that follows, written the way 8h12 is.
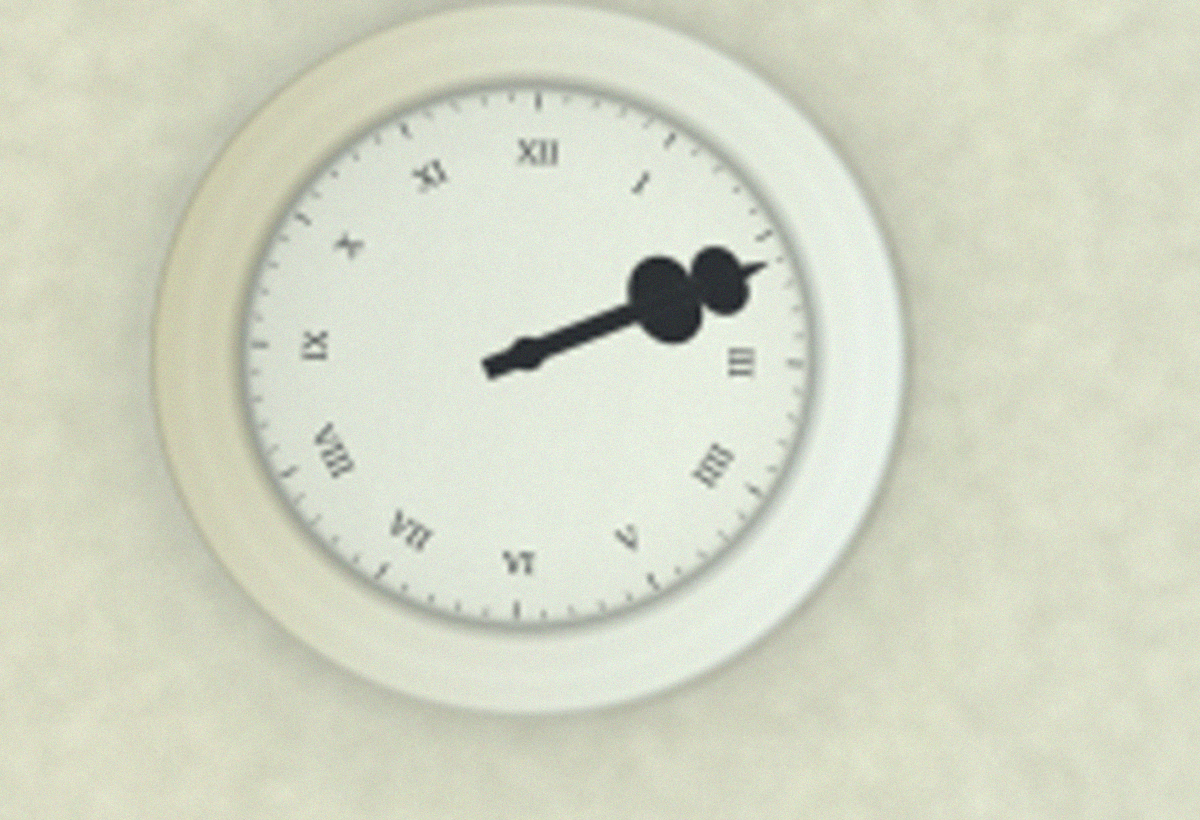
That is 2h11
